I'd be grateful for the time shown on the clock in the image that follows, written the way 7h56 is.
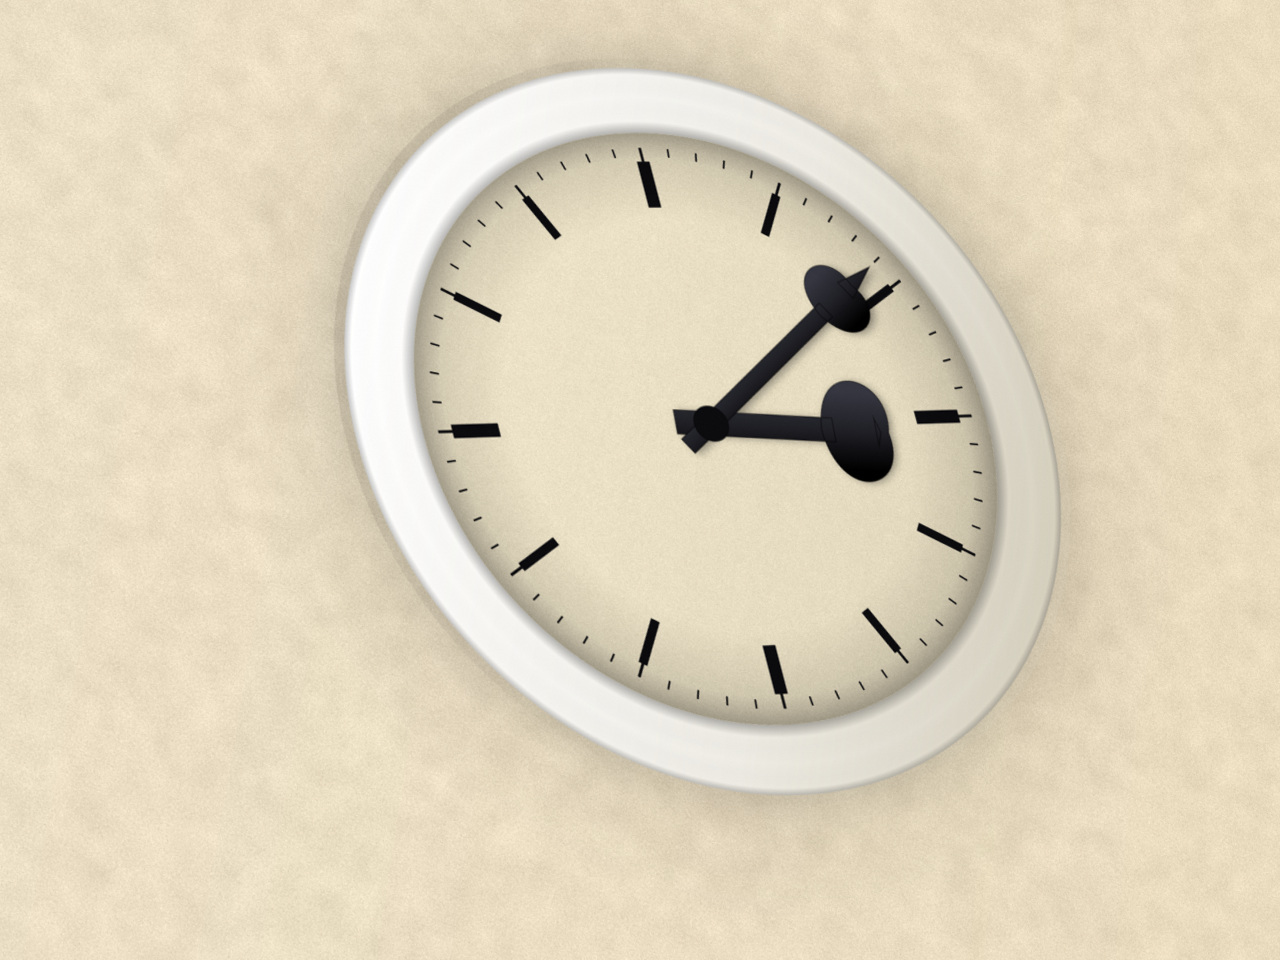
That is 3h09
